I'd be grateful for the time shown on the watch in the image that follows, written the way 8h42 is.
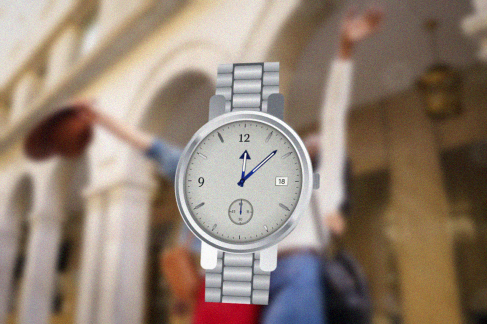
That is 12h08
